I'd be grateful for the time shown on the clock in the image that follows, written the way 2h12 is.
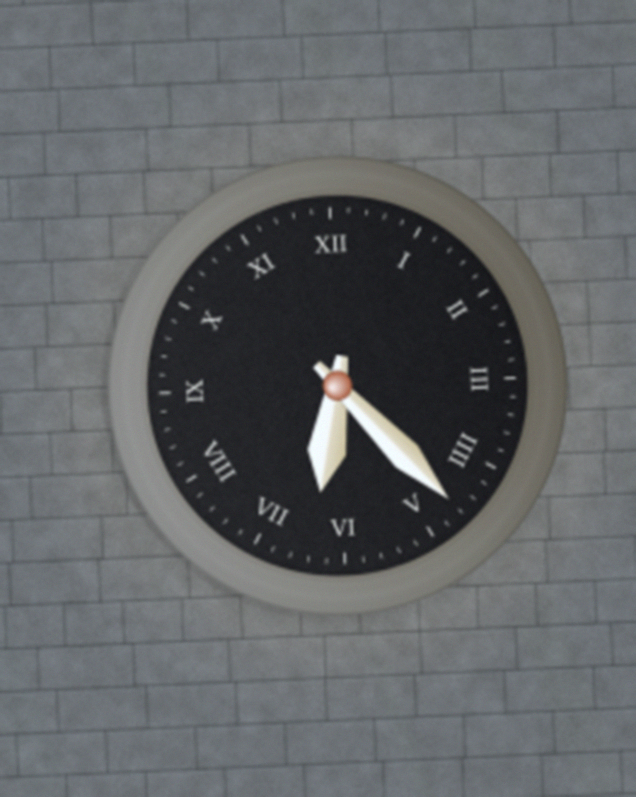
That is 6h23
